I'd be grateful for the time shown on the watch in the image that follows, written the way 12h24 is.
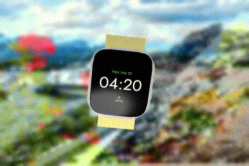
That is 4h20
